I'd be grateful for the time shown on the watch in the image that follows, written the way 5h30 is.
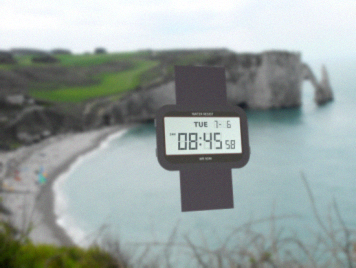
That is 8h45
